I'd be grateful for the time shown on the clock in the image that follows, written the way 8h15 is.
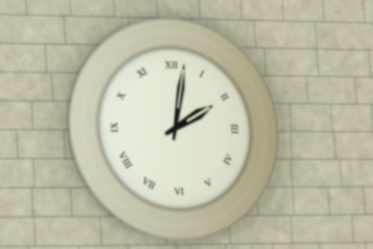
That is 2h02
